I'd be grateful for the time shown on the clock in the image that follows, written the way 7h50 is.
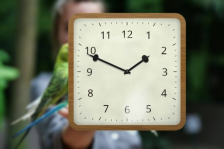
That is 1h49
